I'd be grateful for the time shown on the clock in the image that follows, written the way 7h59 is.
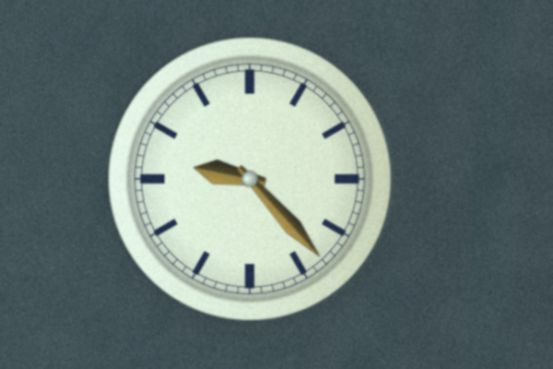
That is 9h23
